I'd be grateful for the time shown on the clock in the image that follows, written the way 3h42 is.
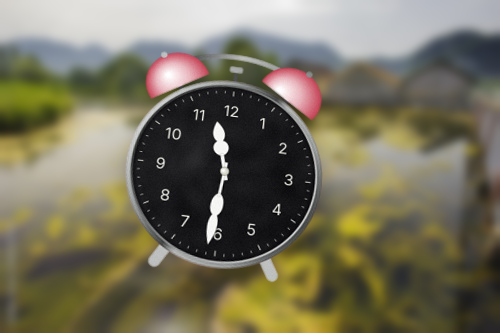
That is 11h31
